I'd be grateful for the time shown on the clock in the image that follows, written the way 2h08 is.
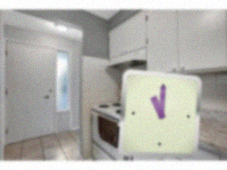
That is 11h00
